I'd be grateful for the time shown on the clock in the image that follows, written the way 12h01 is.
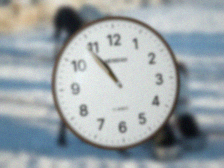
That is 10h54
